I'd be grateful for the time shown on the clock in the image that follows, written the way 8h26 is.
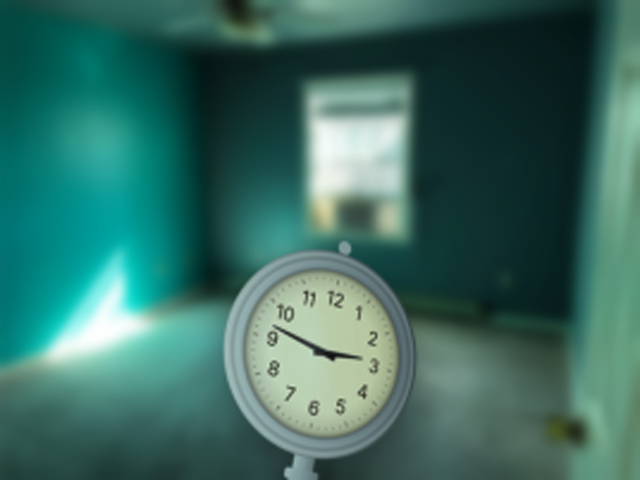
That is 2h47
